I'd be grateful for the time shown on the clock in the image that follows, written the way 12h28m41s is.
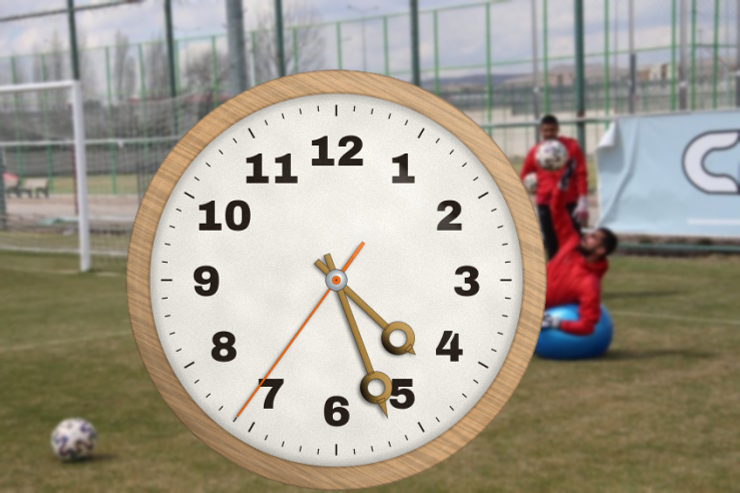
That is 4h26m36s
